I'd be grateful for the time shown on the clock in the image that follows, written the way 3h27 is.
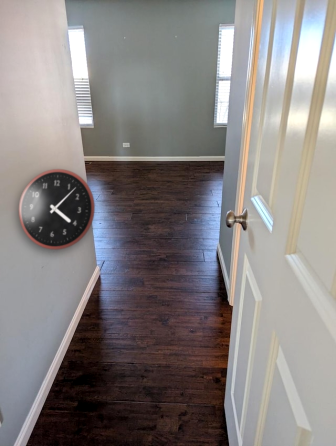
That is 4h07
